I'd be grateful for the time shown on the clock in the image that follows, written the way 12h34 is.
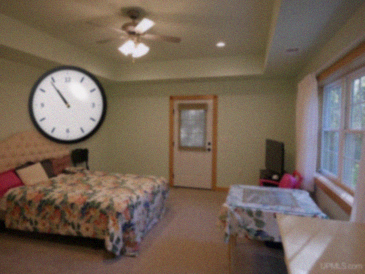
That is 10h54
